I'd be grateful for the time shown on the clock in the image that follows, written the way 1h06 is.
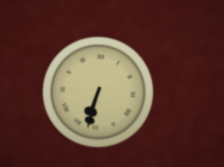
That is 6h32
